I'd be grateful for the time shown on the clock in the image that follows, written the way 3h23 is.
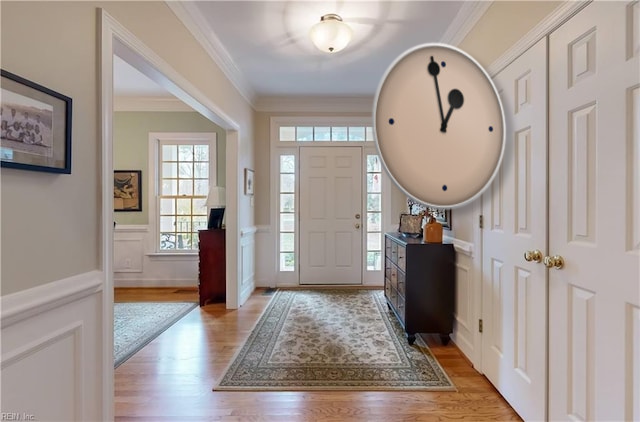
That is 12h58
